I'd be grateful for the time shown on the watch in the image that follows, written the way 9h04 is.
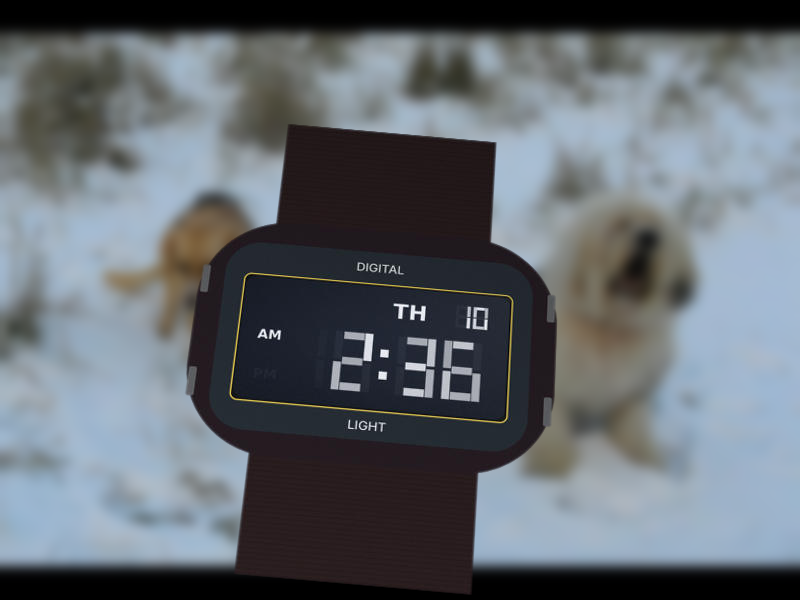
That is 2h36
